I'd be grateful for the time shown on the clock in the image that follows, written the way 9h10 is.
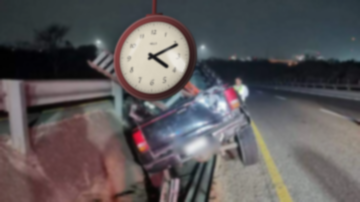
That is 4h11
